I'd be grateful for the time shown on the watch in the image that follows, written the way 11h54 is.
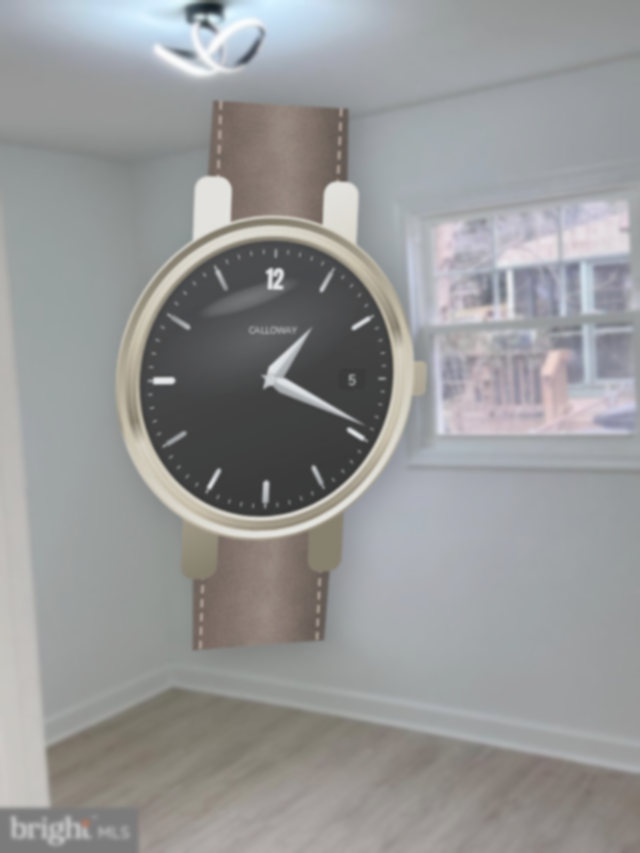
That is 1h19
